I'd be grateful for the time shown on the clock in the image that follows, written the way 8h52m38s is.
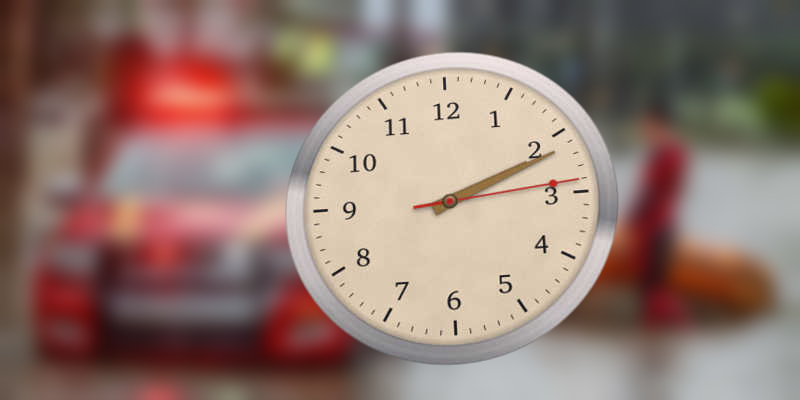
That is 2h11m14s
